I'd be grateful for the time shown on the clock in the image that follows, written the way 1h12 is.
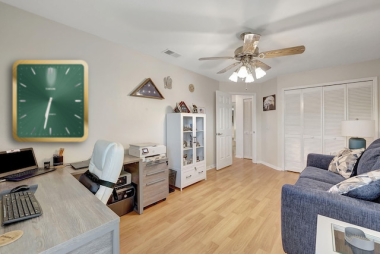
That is 6h32
